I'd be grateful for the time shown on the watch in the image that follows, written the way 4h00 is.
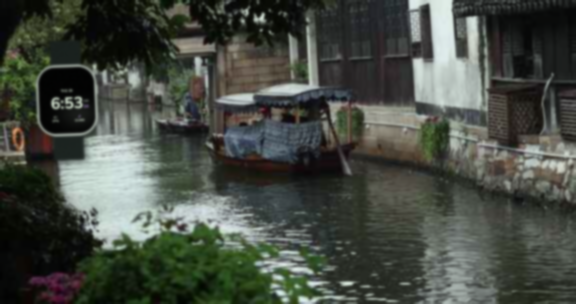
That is 6h53
